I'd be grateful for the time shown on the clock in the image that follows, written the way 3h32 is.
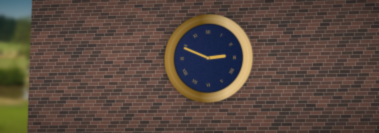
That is 2h49
